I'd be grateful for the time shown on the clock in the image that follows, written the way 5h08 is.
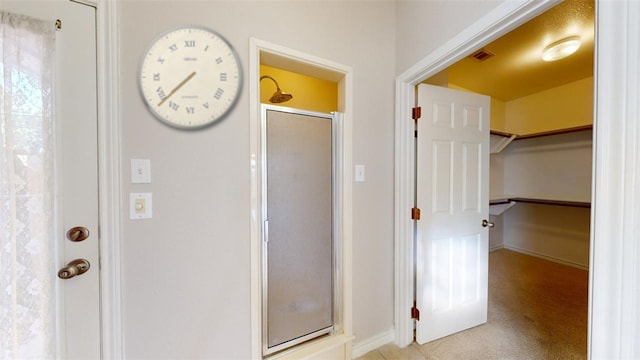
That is 7h38
